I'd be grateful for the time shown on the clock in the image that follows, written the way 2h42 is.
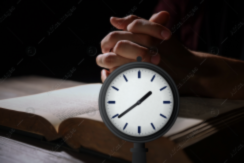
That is 1h39
